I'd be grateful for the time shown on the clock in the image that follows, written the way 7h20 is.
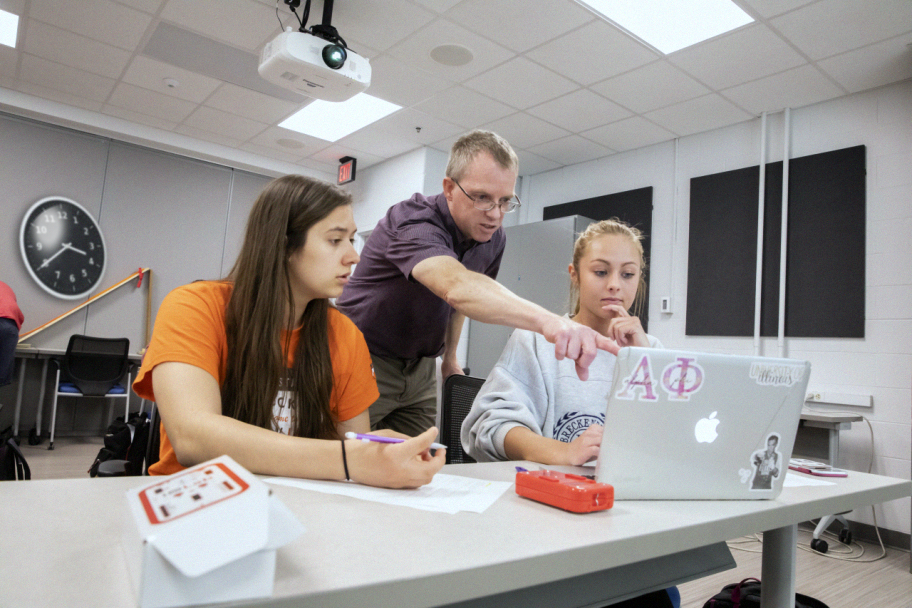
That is 3h40
